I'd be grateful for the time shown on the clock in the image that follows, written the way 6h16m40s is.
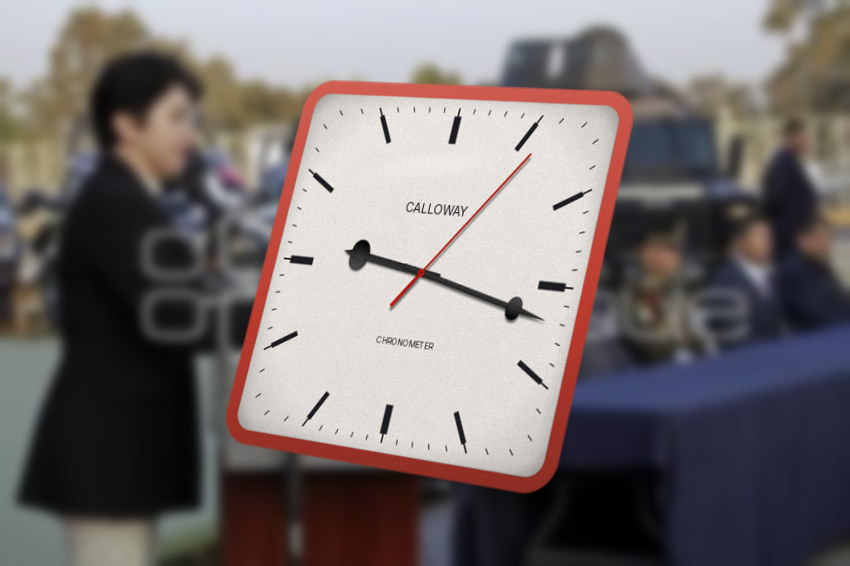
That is 9h17m06s
